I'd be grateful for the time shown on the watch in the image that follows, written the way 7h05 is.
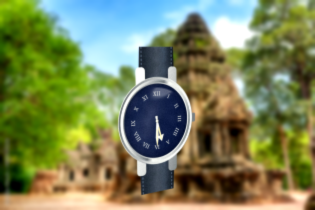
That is 5h30
